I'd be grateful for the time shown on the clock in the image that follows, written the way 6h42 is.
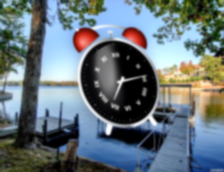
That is 7h14
